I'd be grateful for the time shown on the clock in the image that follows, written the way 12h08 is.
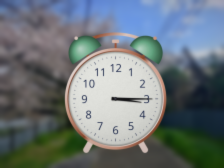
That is 3h15
